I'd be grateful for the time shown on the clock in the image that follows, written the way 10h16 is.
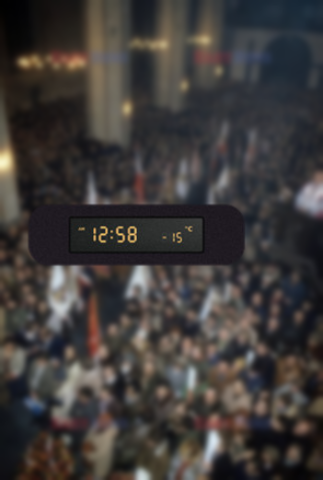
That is 12h58
